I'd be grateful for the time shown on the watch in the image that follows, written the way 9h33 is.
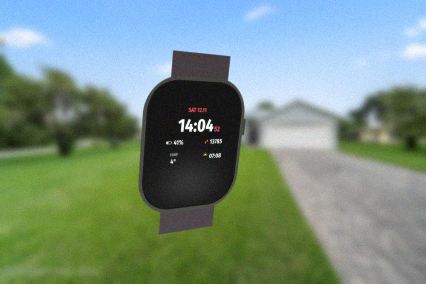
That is 14h04
